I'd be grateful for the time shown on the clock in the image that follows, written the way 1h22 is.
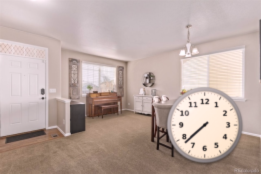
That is 7h38
